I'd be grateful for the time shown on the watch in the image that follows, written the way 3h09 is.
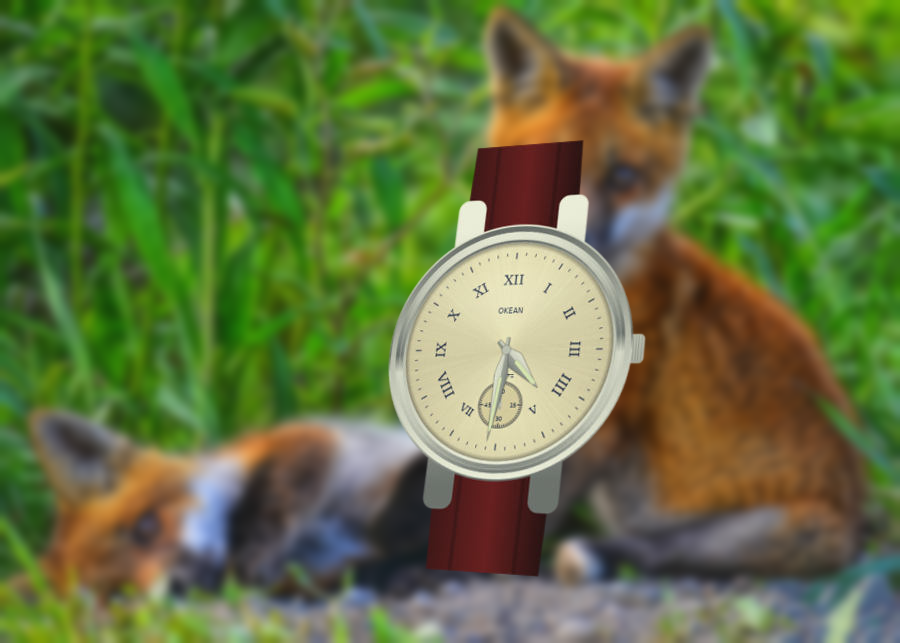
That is 4h31
